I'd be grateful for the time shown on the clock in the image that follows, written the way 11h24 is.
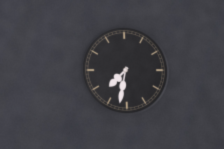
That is 7h32
